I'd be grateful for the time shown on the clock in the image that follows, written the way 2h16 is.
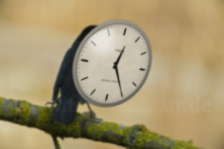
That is 12h25
